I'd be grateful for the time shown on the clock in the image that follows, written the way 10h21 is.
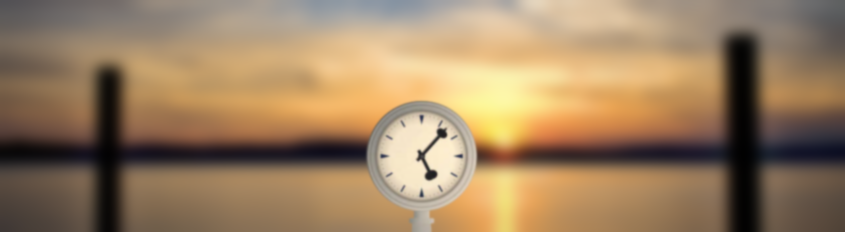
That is 5h07
